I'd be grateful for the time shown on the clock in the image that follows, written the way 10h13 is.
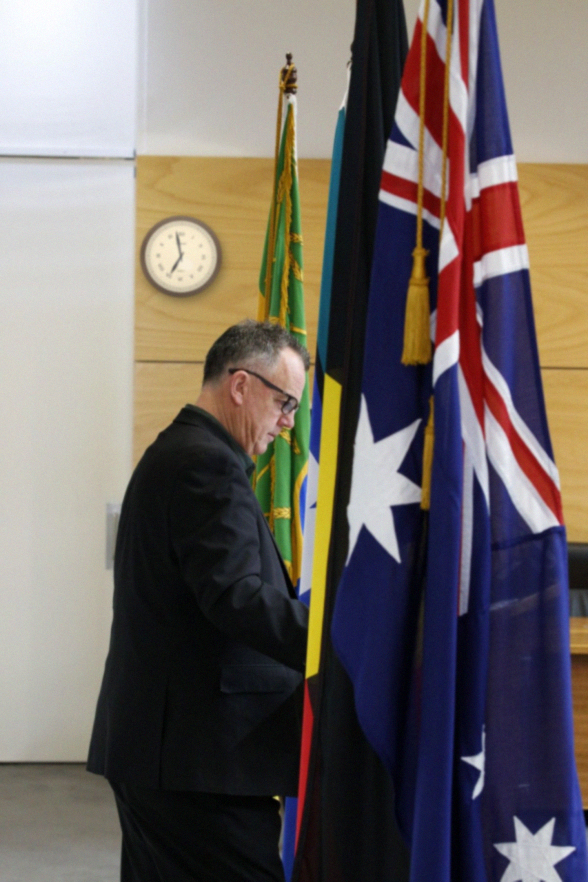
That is 6h58
